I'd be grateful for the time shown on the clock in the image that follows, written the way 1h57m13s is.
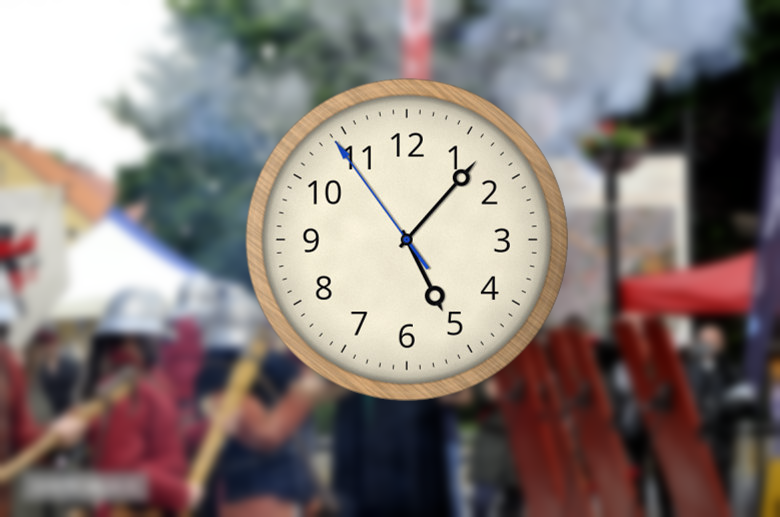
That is 5h06m54s
